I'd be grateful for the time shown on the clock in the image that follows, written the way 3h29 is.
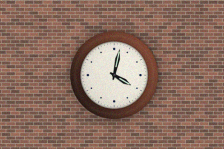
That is 4h02
